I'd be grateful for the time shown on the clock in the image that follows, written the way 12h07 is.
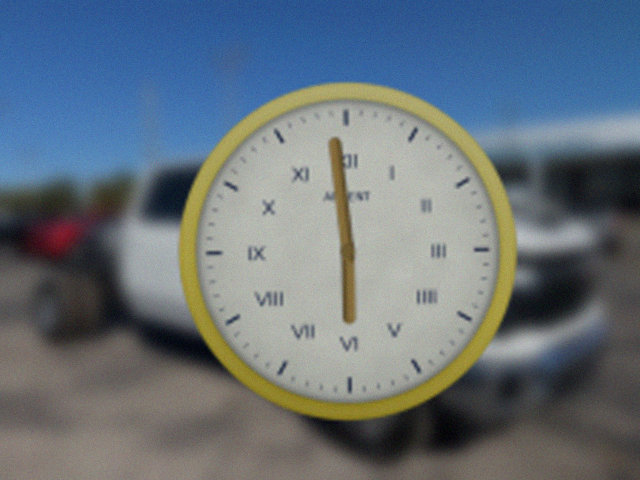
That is 5h59
